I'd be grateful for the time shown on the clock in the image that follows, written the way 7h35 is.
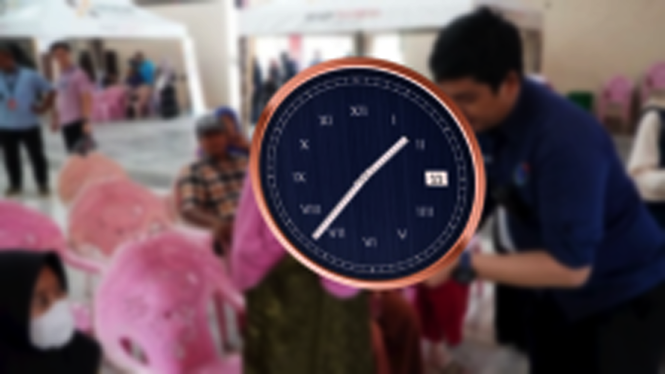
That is 1h37
